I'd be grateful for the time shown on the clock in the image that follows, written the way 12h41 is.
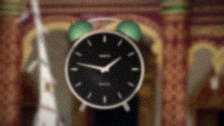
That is 1h47
